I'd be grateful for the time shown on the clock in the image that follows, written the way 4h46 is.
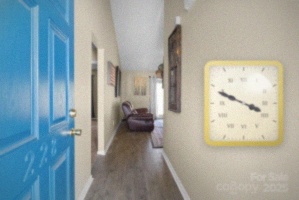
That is 3h49
